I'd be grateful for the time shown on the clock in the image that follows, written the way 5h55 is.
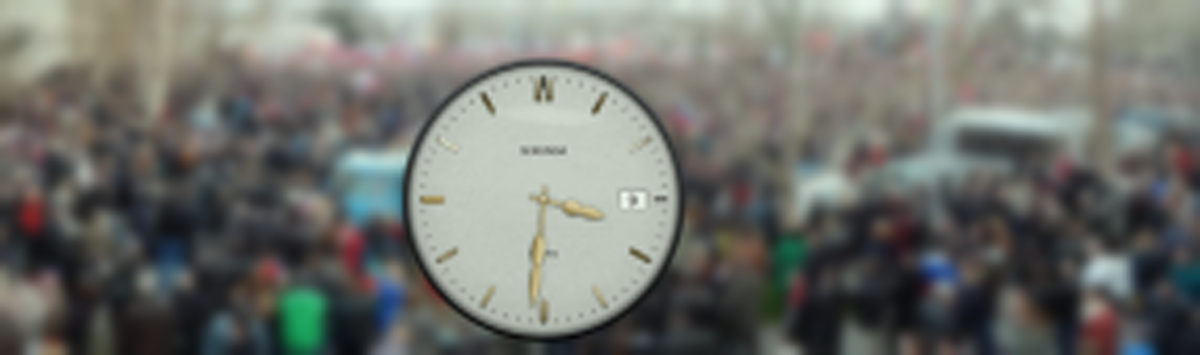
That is 3h31
